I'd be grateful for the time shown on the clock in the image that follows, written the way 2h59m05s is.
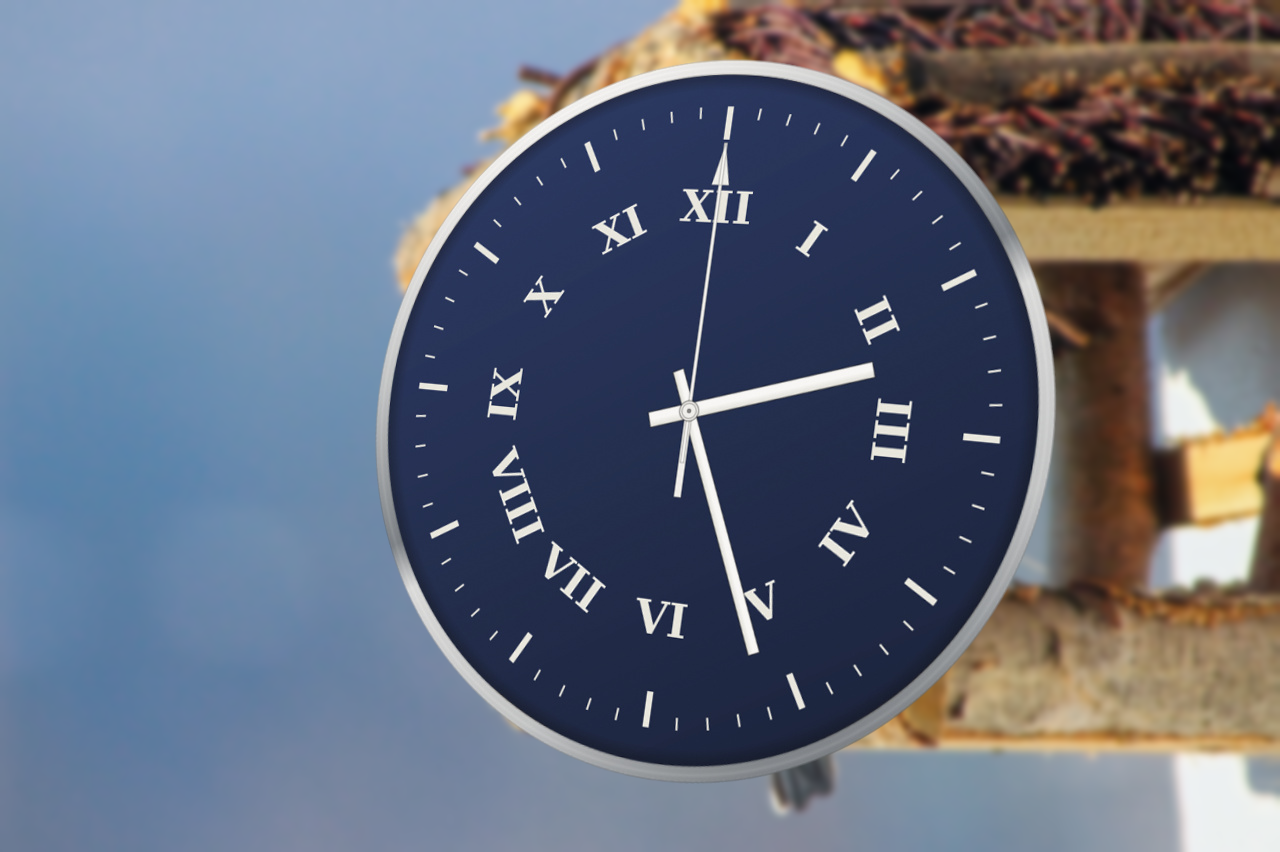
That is 2h26m00s
